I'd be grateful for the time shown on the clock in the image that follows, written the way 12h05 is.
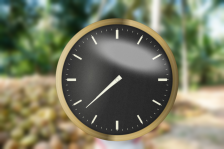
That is 7h38
